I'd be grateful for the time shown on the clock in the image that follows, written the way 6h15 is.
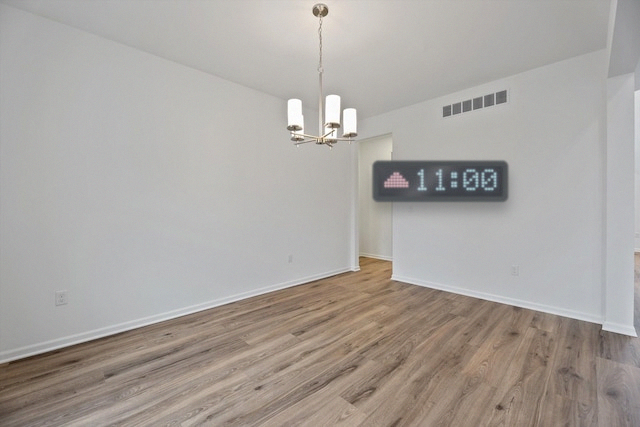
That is 11h00
